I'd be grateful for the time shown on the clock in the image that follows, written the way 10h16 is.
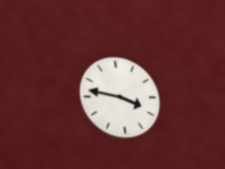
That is 3h47
